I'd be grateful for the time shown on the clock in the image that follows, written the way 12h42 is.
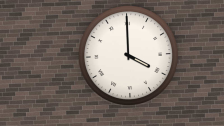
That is 4h00
